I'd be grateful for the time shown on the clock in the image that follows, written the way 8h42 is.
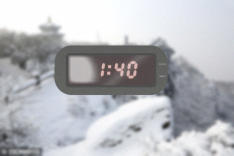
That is 1h40
